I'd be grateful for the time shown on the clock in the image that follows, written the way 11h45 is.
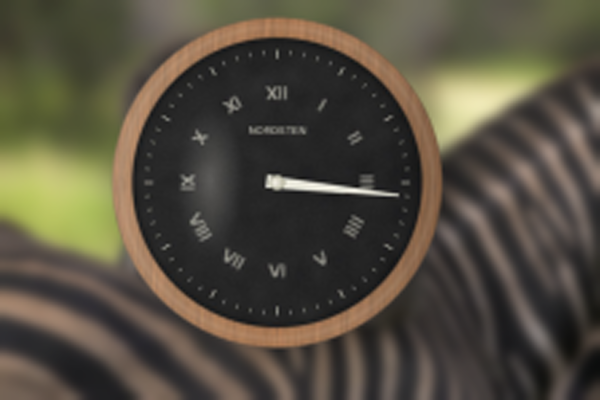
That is 3h16
